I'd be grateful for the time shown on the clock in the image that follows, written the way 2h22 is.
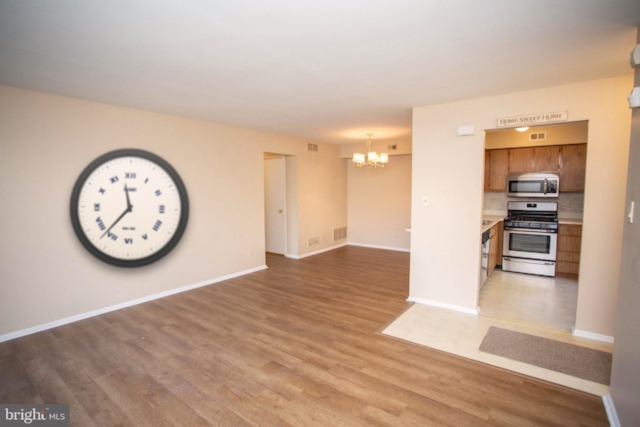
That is 11h37
